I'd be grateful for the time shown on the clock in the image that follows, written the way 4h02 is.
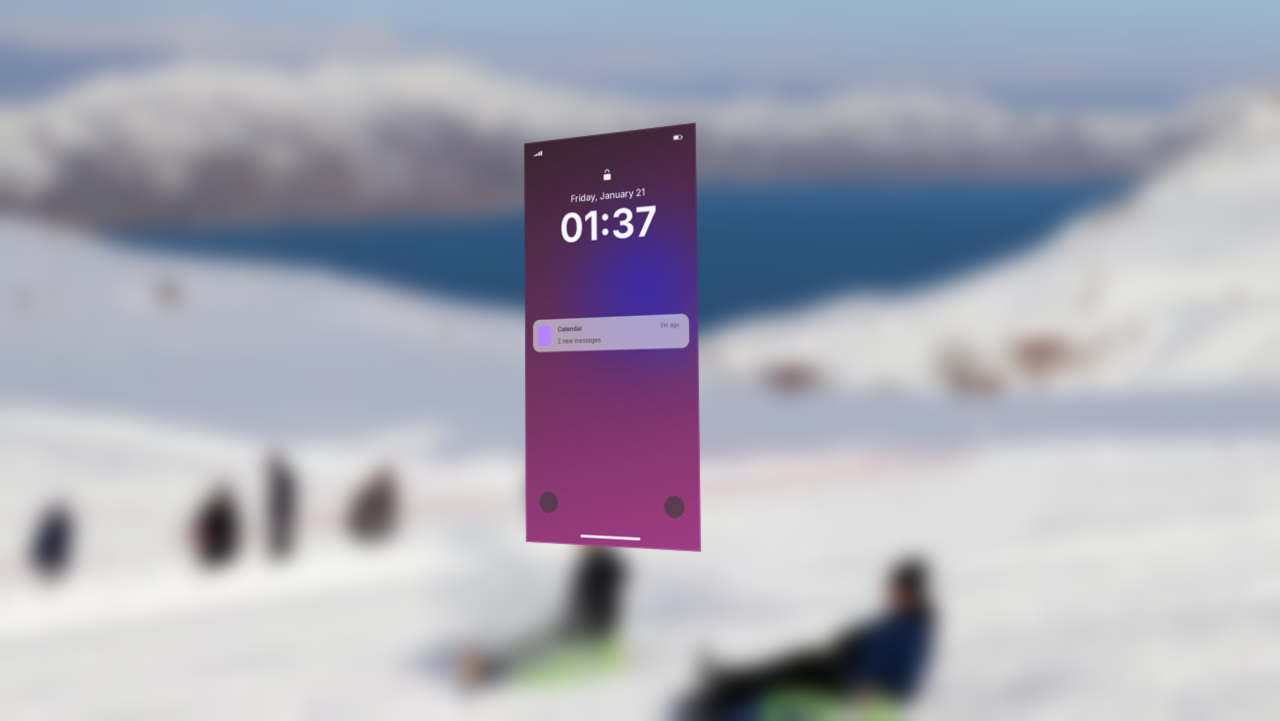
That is 1h37
